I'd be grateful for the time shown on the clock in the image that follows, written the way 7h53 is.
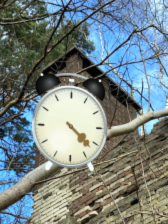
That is 4h22
